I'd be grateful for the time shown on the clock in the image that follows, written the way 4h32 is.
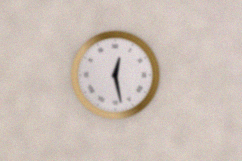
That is 12h28
